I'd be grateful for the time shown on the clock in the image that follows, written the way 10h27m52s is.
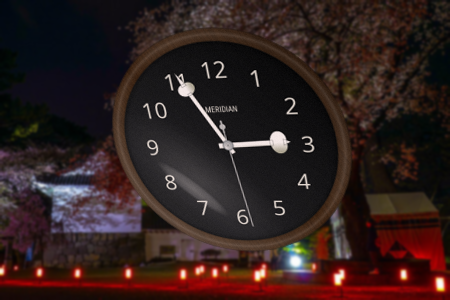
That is 2h55m29s
